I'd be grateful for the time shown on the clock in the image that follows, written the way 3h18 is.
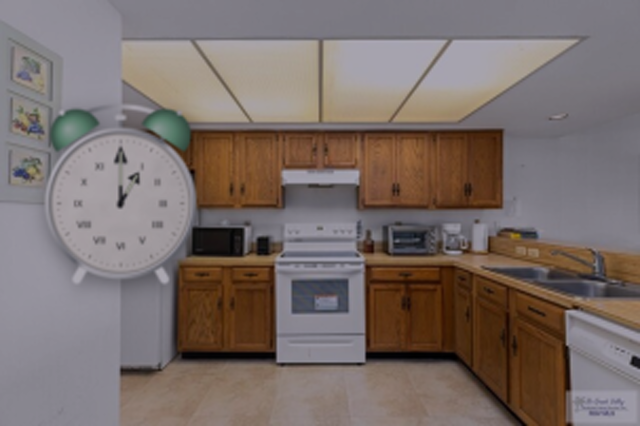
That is 1h00
